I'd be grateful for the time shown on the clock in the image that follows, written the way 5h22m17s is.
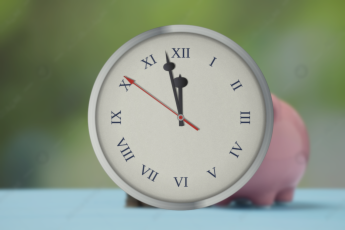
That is 11h57m51s
